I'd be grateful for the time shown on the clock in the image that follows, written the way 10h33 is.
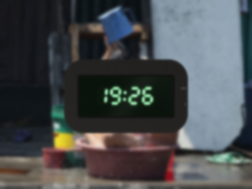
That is 19h26
